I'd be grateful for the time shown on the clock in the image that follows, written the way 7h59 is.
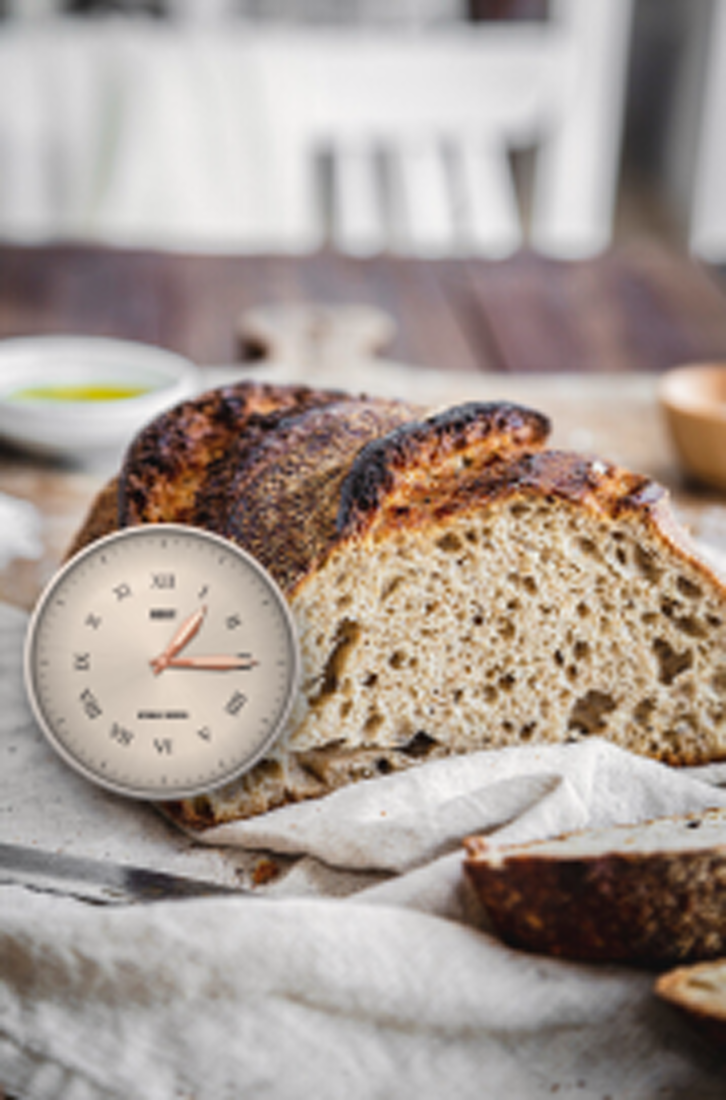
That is 1h15
